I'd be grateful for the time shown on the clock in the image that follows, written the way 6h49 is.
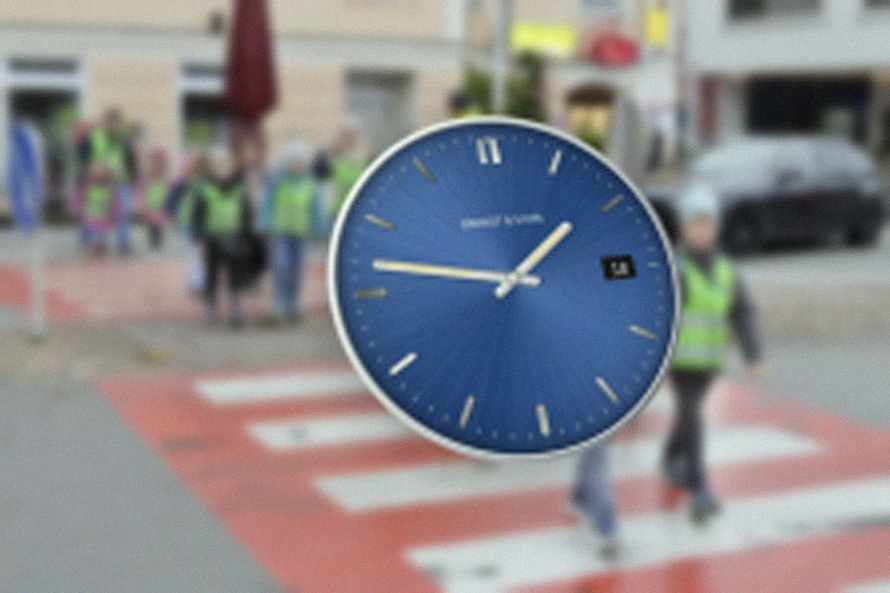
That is 1h47
